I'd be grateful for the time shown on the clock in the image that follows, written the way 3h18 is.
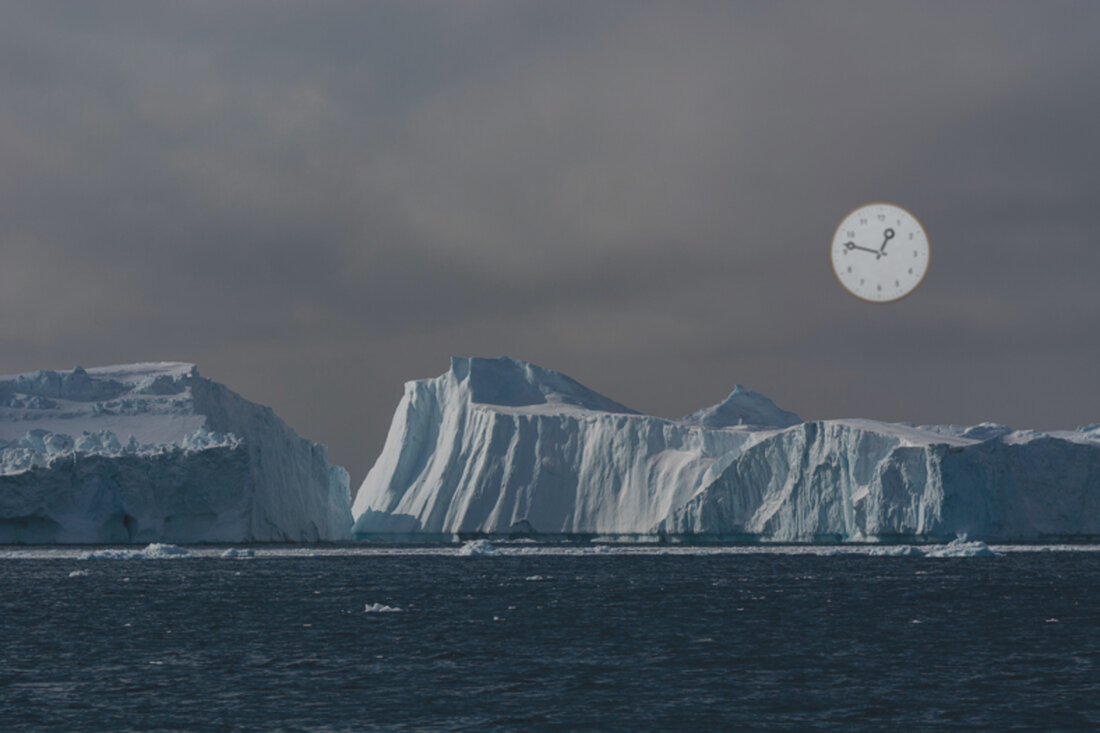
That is 12h47
